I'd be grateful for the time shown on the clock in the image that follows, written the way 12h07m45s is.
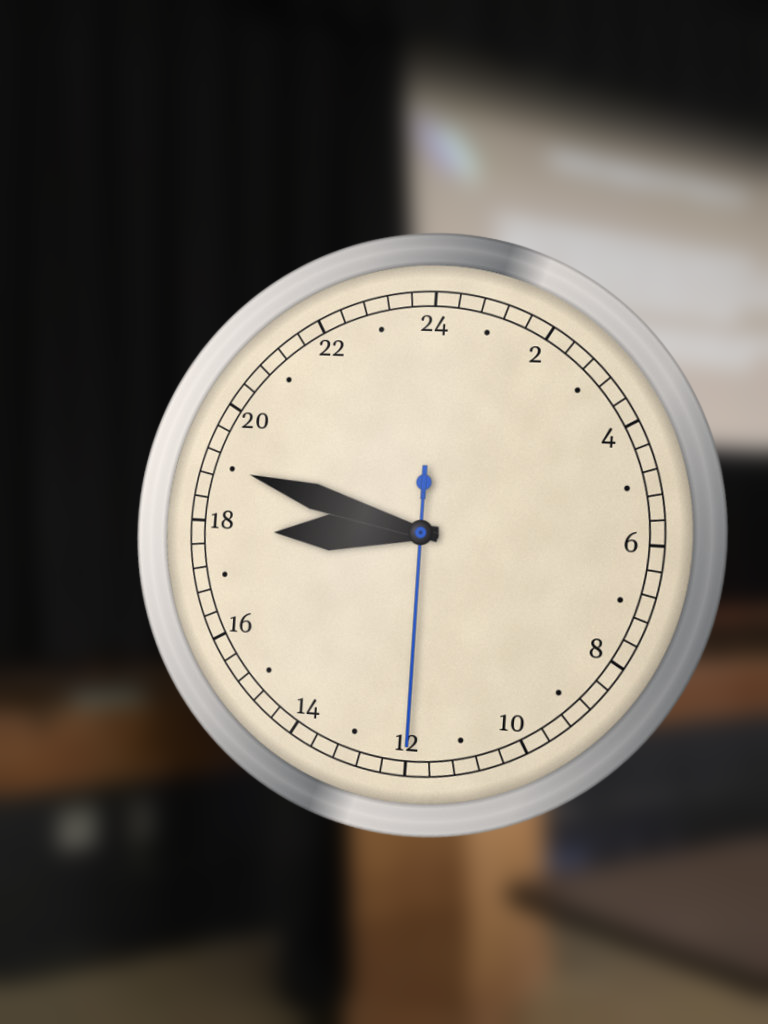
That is 17h47m30s
